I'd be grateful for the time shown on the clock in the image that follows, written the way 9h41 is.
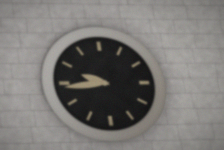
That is 9h44
